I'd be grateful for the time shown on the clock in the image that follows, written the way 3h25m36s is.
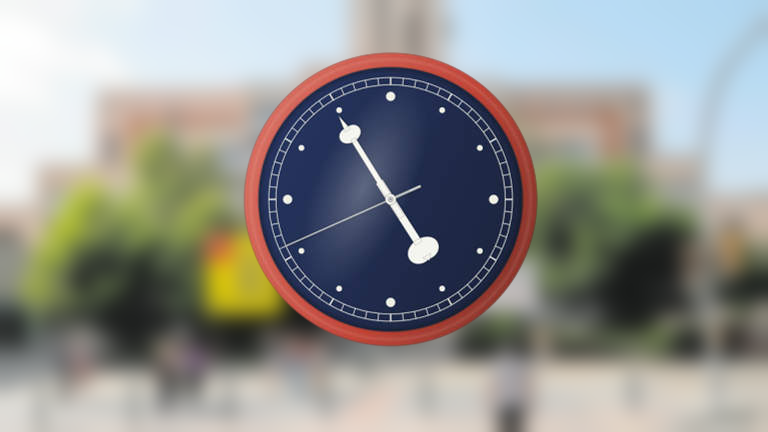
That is 4h54m41s
